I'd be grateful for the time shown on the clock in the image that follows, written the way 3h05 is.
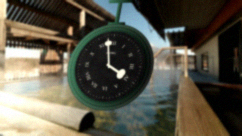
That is 3h58
